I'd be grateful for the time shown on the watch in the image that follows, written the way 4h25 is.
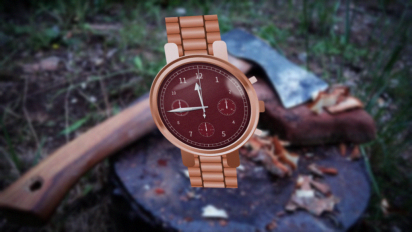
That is 11h44
